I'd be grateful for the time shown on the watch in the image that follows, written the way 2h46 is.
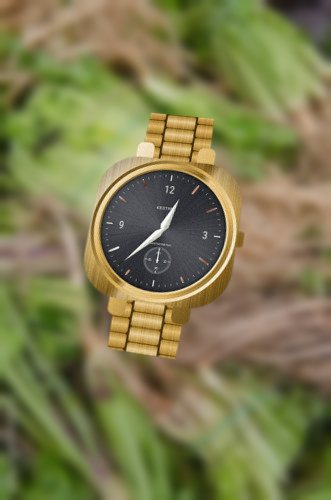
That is 12h37
